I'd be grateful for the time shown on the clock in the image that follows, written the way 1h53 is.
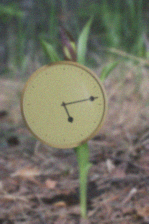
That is 5h13
